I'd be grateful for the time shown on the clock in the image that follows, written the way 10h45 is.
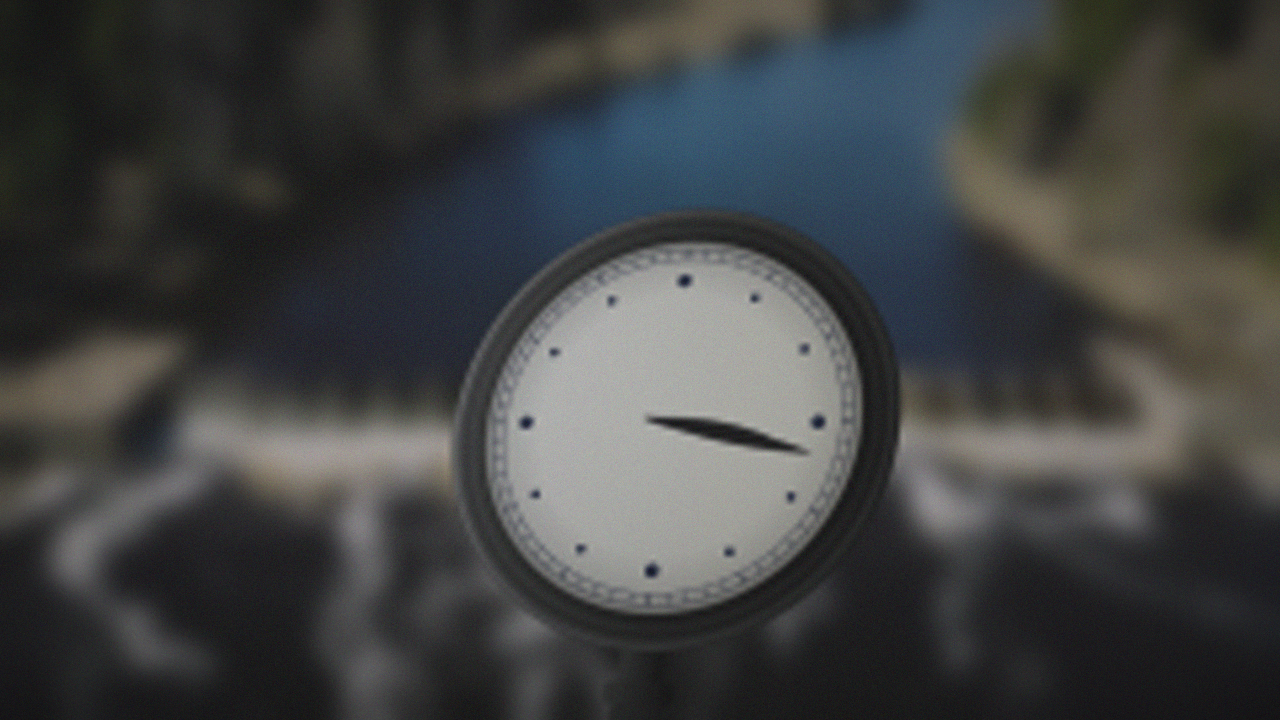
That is 3h17
